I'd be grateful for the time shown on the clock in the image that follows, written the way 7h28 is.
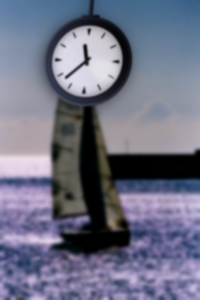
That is 11h38
